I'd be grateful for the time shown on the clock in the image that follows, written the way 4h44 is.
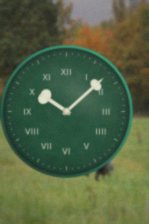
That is 10h08
